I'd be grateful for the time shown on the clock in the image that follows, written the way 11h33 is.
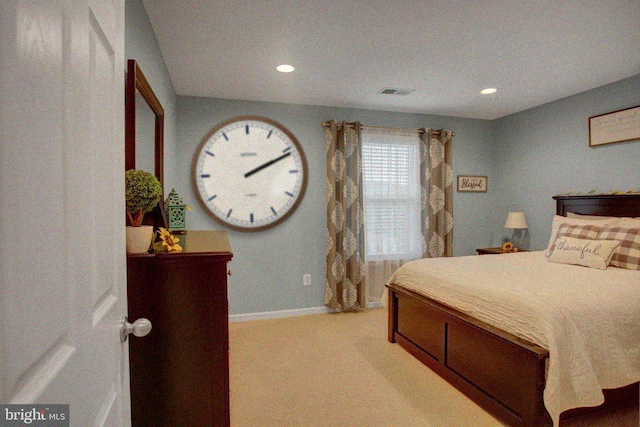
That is 2h11
